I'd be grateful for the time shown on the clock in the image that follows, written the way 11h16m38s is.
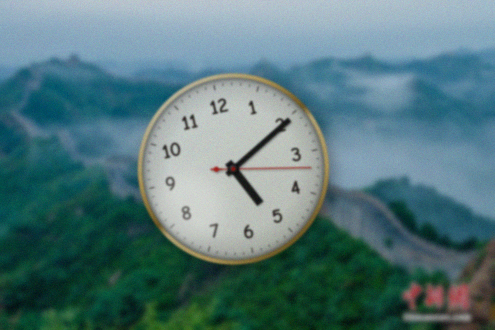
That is 5h10m17s
